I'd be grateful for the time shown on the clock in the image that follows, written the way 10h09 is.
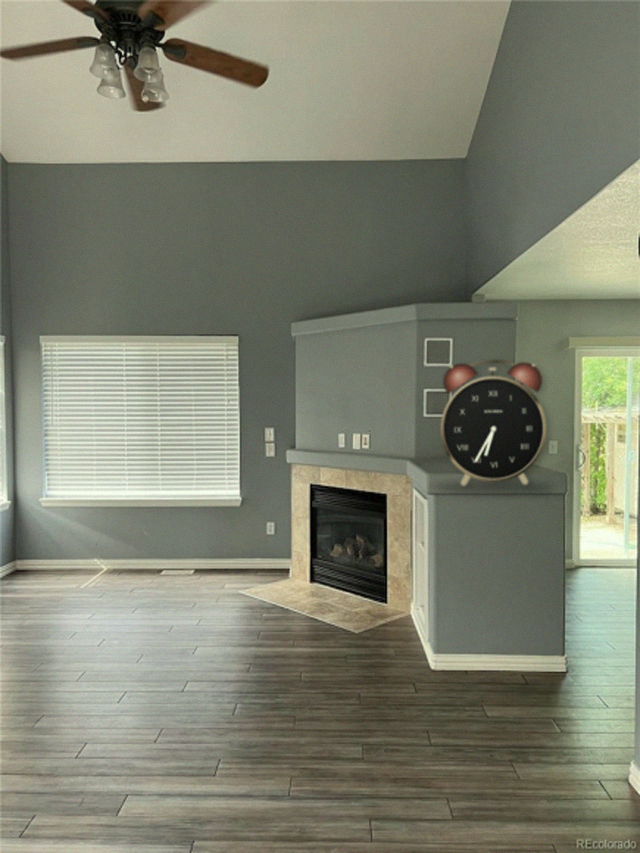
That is 6h35
